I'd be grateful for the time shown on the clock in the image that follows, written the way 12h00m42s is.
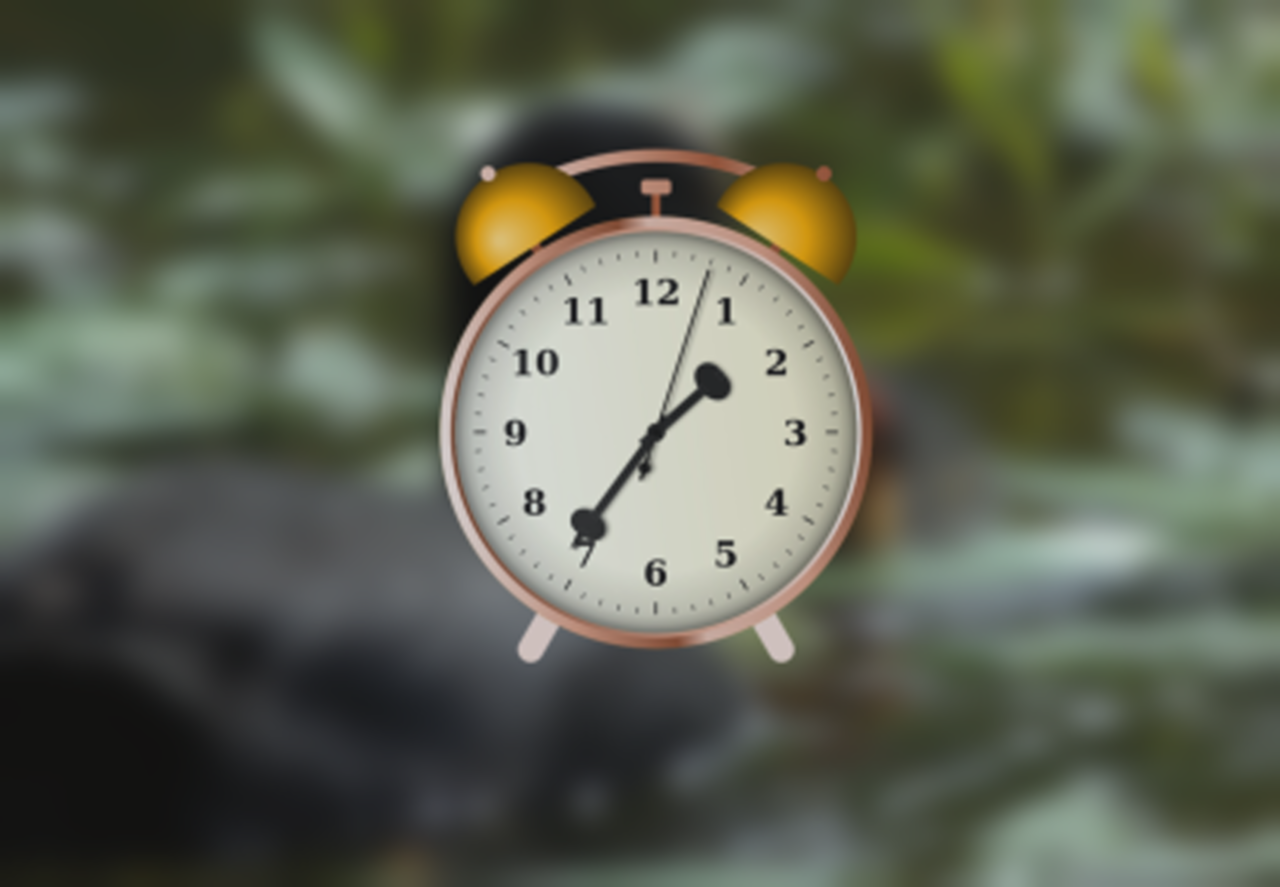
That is 1h36m03s
